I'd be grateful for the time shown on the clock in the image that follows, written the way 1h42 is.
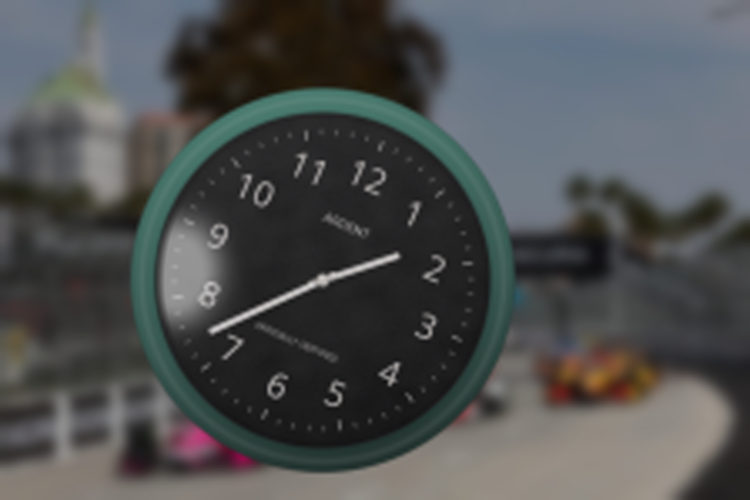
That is 1h37
